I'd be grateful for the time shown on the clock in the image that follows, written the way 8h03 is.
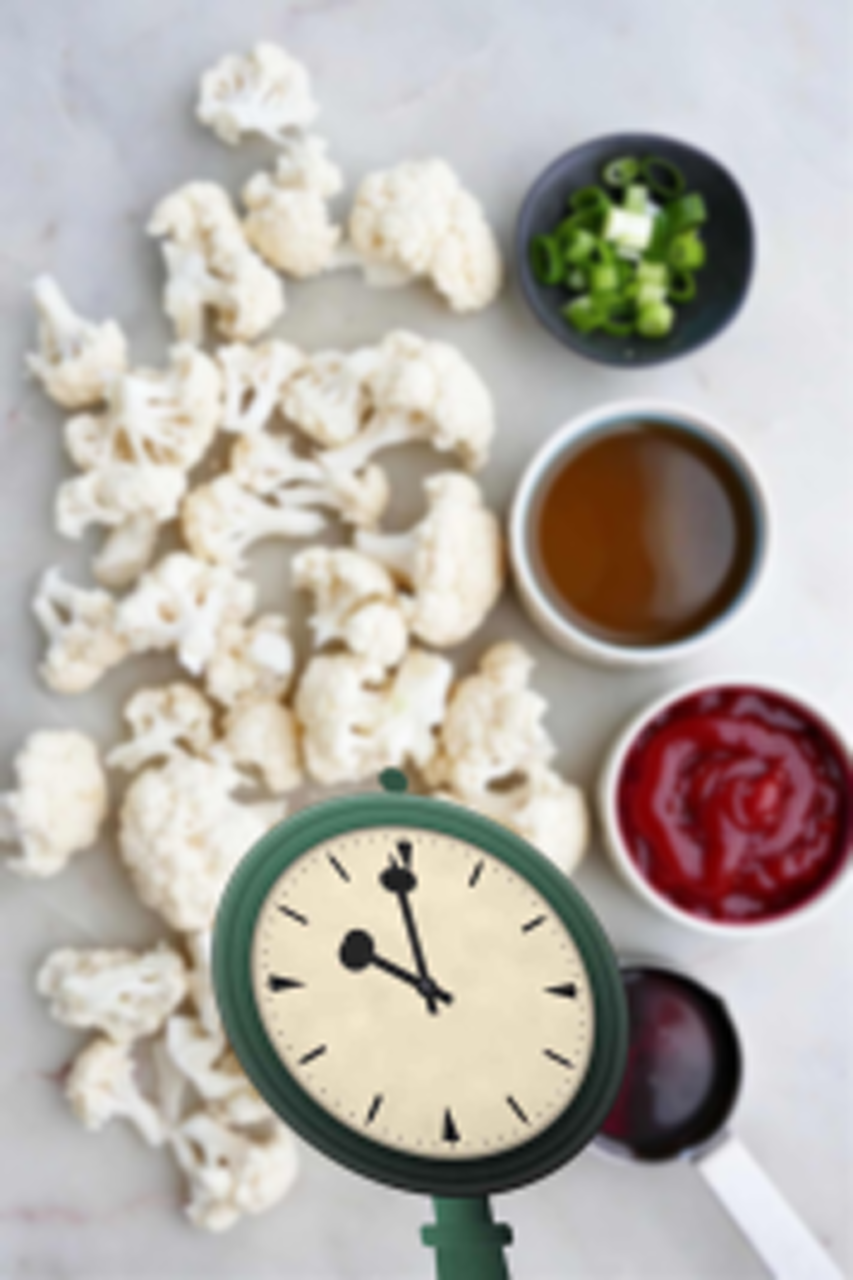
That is 9h59
